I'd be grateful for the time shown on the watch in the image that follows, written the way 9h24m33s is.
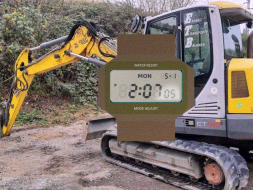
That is 2h07m05s
